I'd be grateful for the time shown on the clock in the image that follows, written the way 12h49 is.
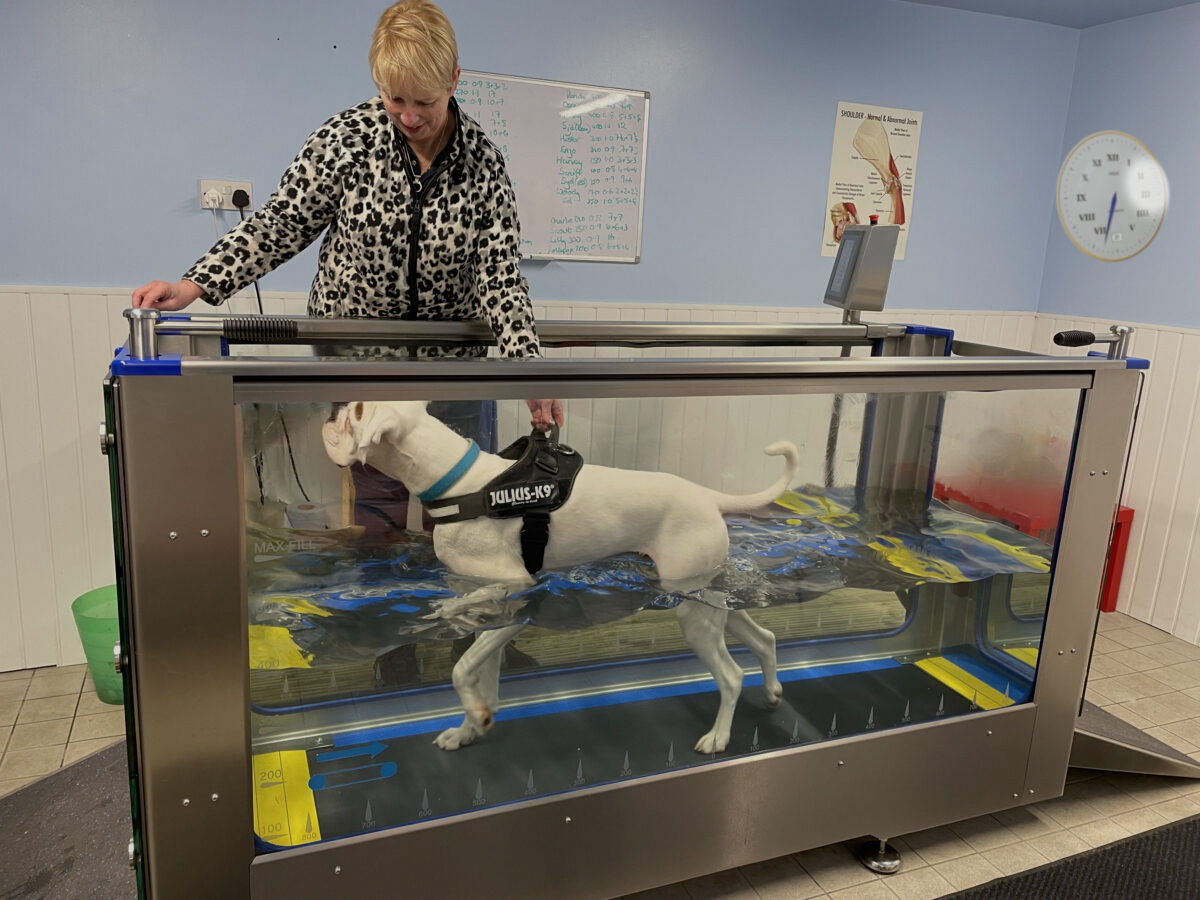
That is 6h33
